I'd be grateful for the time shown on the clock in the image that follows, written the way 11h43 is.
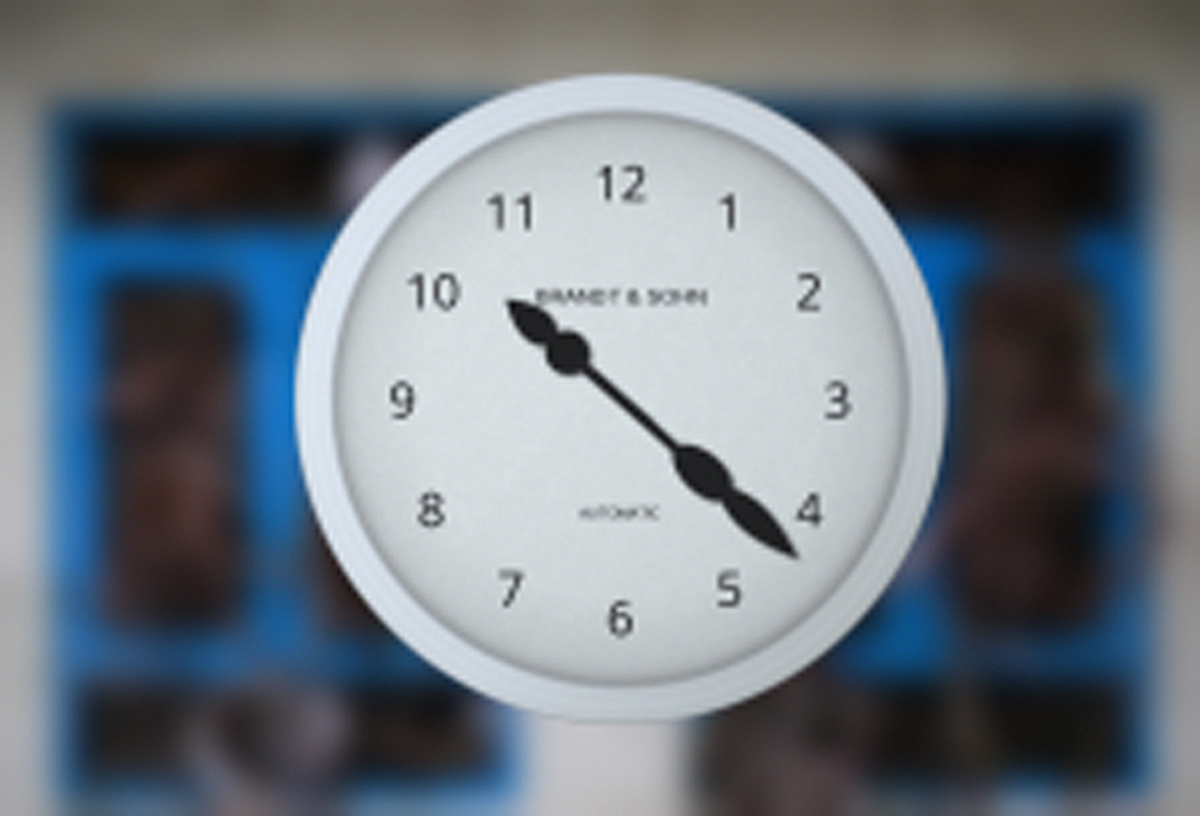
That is 10h22
